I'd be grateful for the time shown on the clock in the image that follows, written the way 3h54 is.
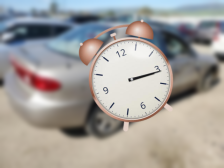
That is 3h16
